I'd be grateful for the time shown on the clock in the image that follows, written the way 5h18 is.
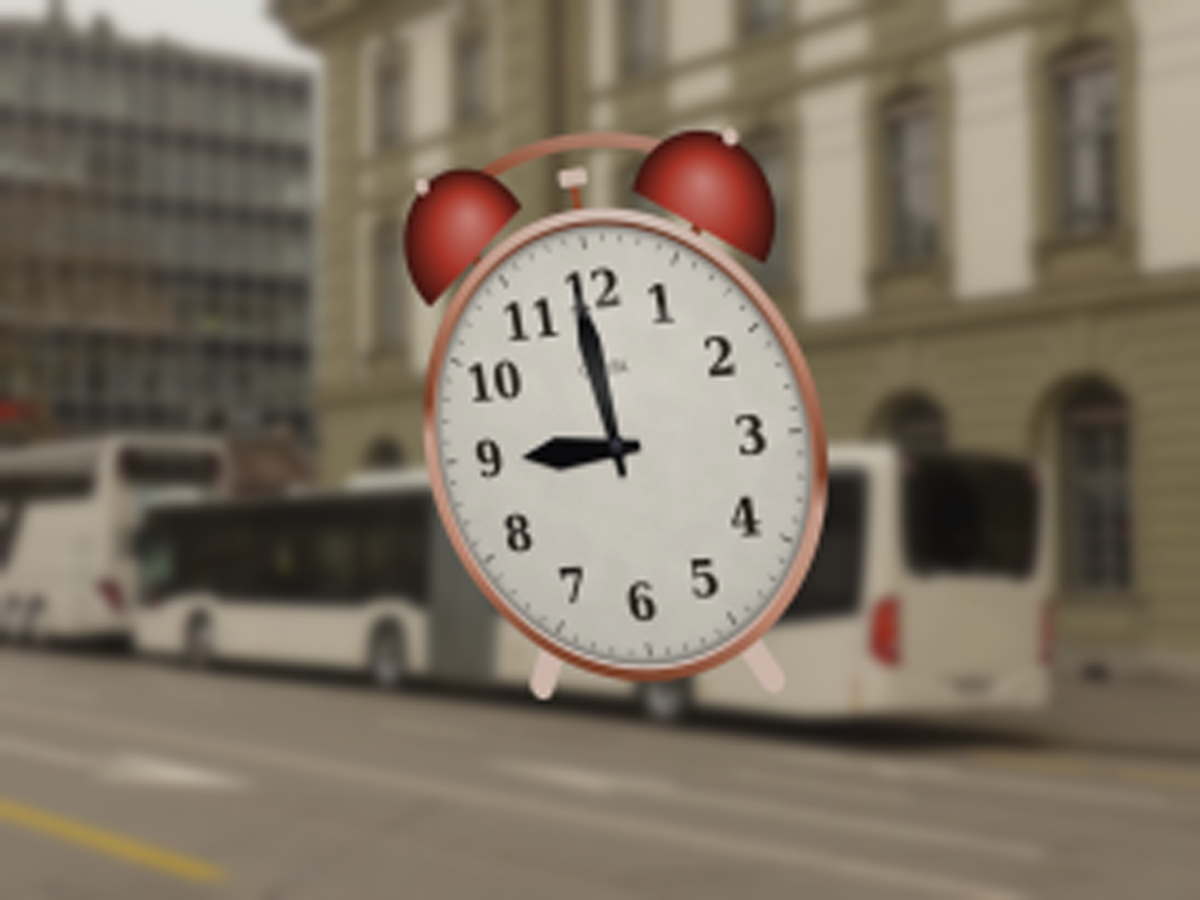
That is 8h59
